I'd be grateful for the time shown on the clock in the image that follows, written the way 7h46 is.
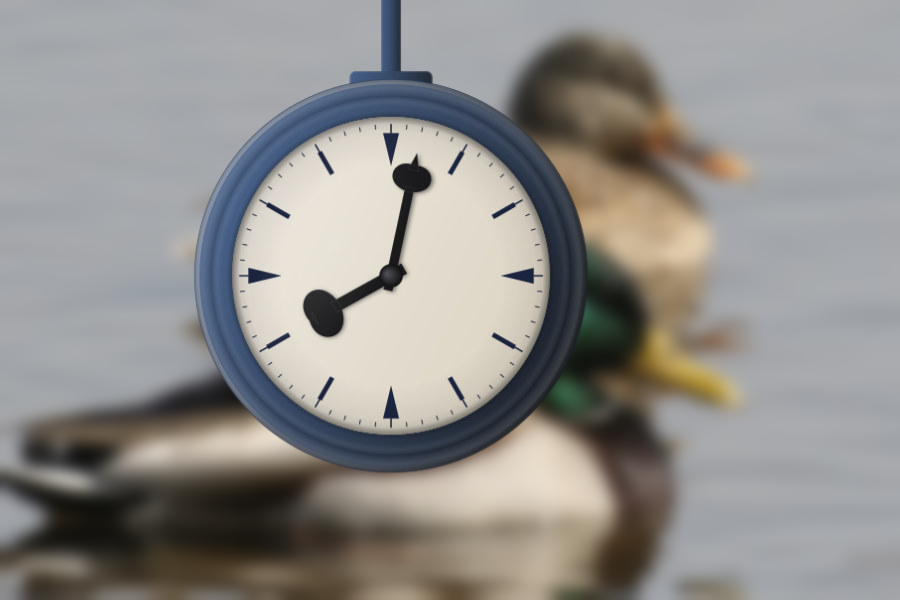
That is 8h02
